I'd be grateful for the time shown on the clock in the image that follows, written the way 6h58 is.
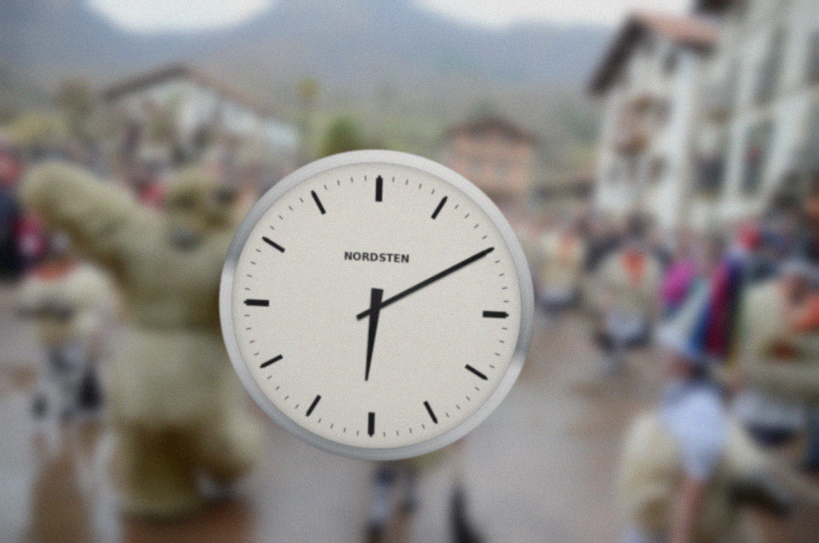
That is 6h10
